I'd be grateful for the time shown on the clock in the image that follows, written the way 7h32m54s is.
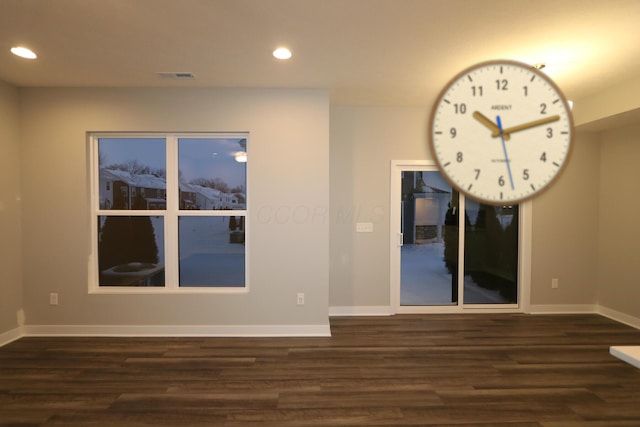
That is 10h12m28s
